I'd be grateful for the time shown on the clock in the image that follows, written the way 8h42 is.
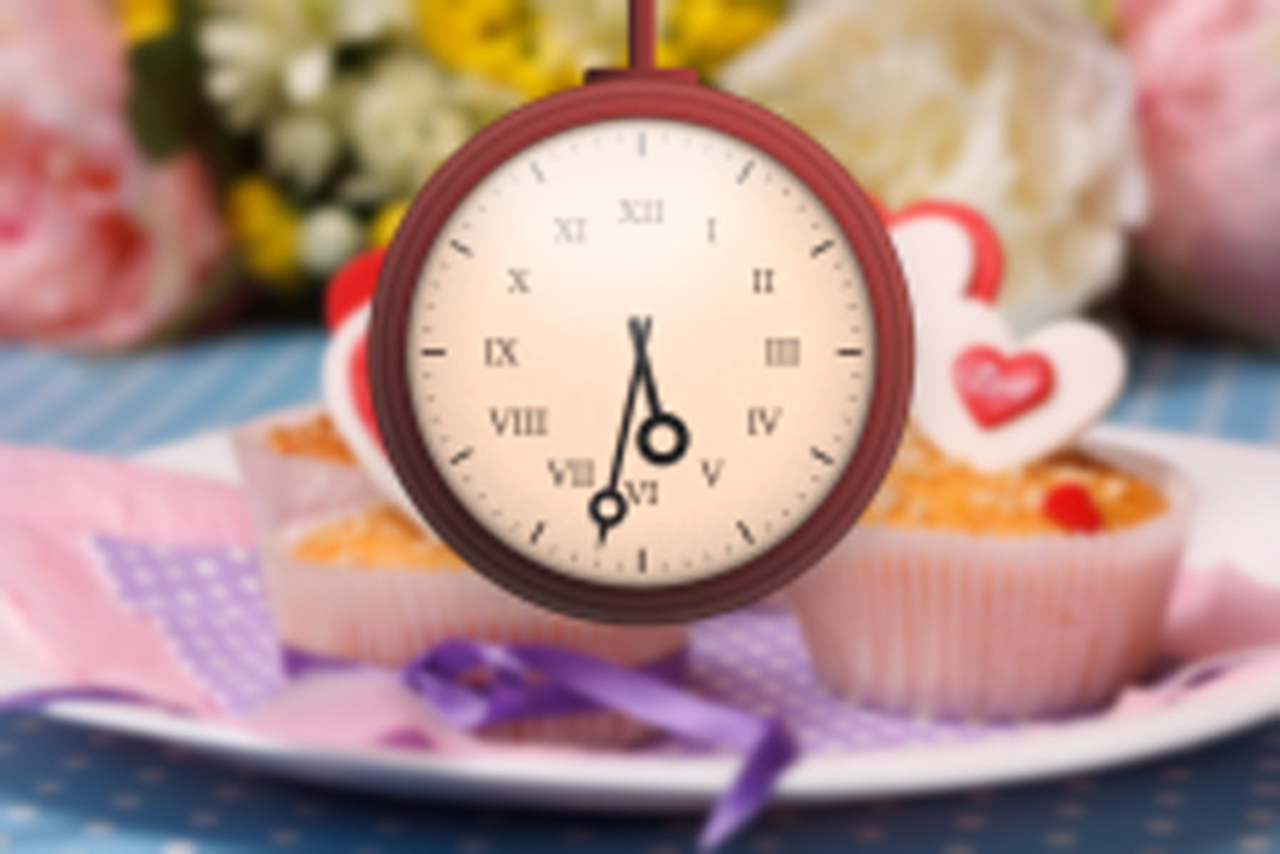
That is 5h32
